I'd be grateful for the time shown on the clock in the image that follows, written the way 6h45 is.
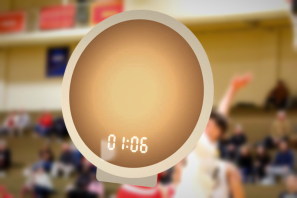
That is 1h06
